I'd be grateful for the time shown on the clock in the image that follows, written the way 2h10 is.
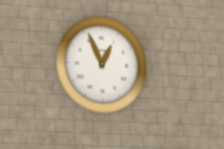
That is 12h56
